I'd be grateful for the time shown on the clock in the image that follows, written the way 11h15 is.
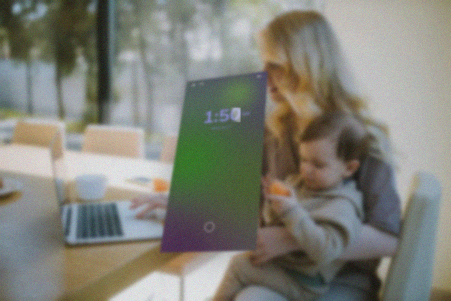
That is 1h50
